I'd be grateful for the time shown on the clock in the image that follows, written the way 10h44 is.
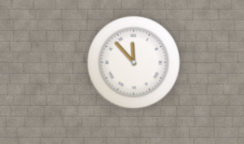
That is 11h53
